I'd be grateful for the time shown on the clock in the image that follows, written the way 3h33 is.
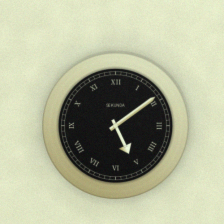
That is 5h09
